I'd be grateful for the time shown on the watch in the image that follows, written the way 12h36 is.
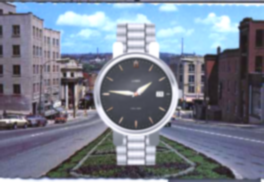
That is 1h46
